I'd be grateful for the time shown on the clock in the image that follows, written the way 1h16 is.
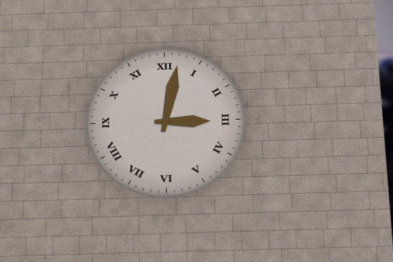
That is 3h02
